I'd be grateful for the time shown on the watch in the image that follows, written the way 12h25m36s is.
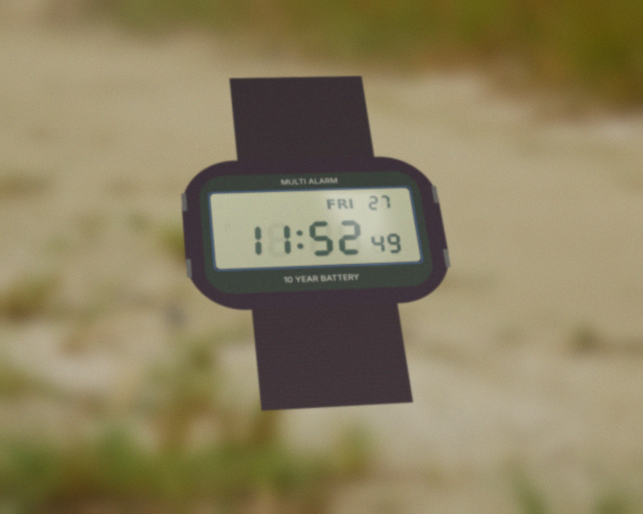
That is 11h52m49s
